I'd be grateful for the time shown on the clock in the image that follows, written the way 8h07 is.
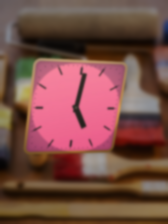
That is 5h01
